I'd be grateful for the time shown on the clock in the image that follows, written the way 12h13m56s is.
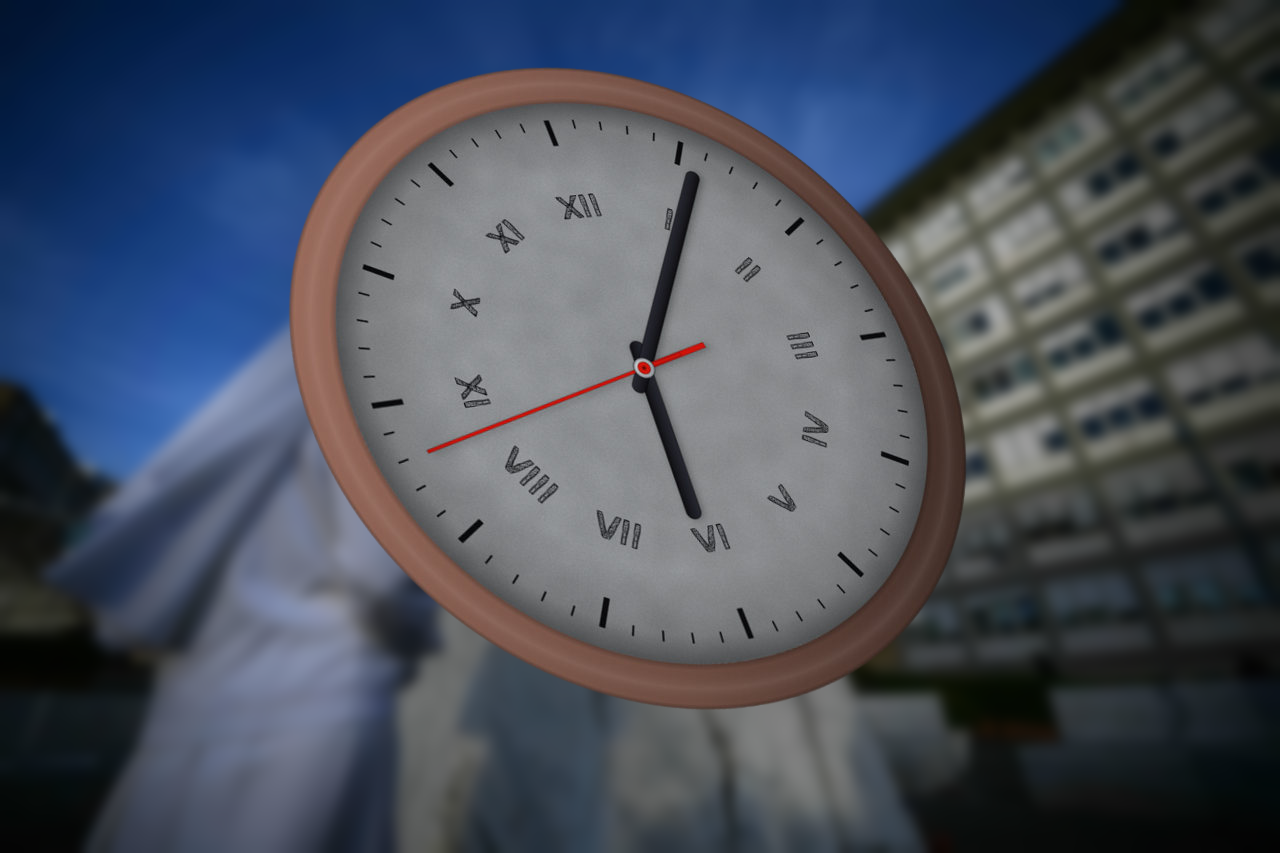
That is 6h05m43s
